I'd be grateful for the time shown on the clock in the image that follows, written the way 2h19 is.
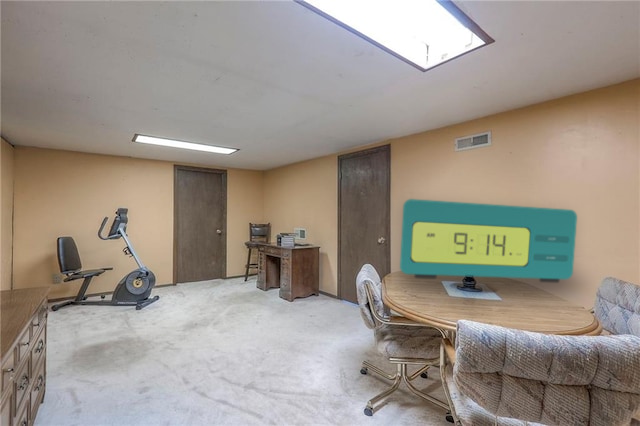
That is 9h14
